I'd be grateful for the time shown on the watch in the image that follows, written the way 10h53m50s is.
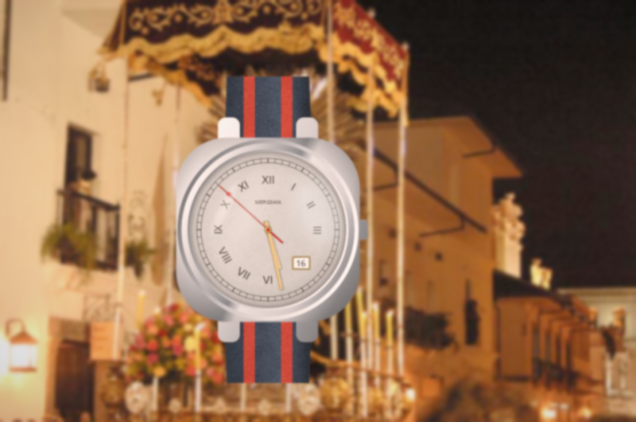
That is 5h27m52s
